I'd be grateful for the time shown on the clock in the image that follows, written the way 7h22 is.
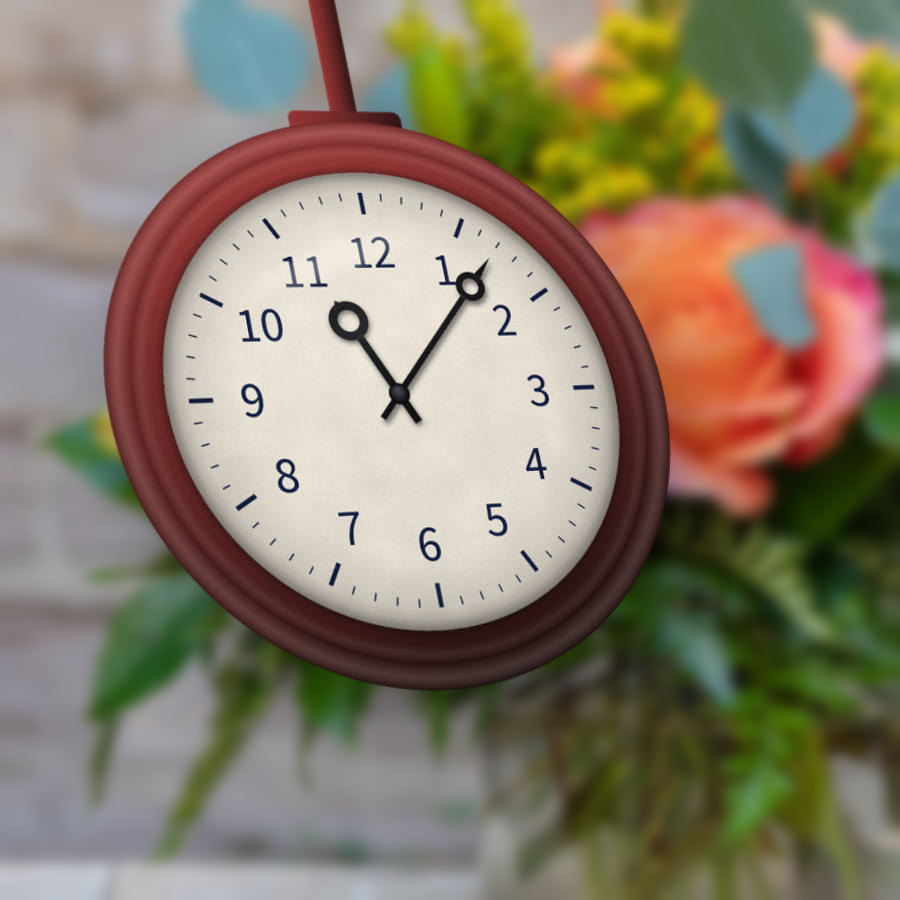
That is 11h07
